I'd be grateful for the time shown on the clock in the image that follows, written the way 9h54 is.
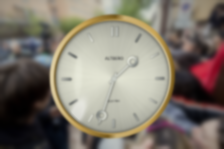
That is 1h33
